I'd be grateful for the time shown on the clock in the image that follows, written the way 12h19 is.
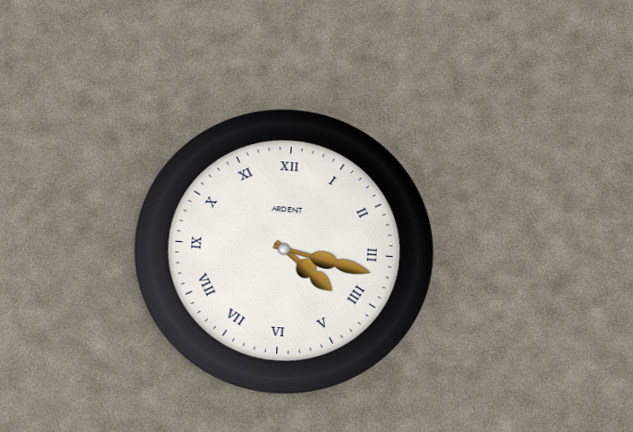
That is 4h17
